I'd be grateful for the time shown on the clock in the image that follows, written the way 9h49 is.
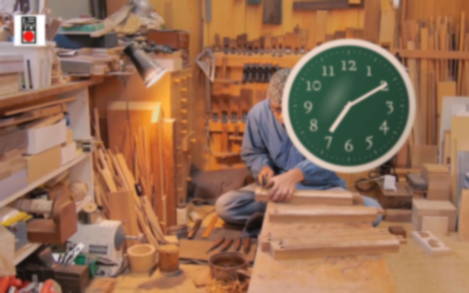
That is 7h10
